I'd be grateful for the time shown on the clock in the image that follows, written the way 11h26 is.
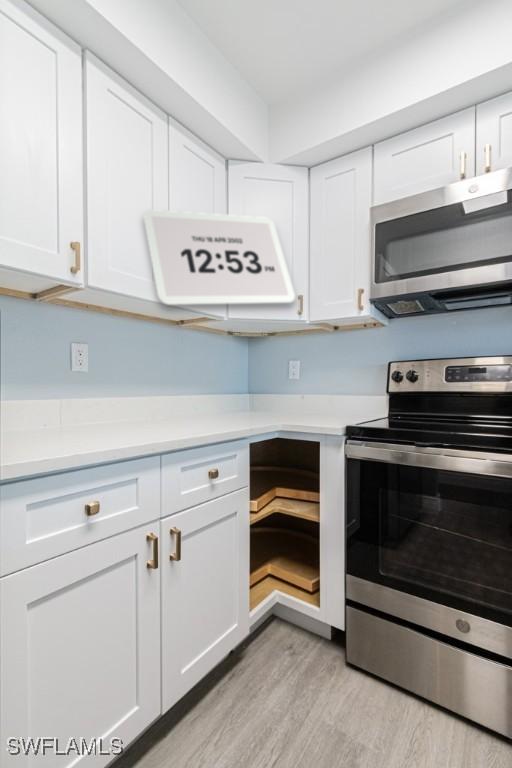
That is 12h53
